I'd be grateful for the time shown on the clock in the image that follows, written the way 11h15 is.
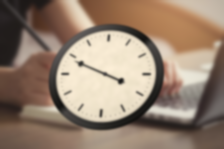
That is 3h49
